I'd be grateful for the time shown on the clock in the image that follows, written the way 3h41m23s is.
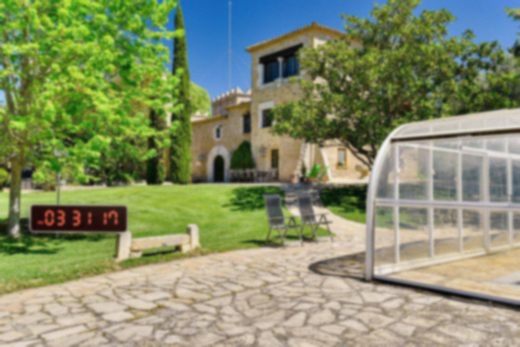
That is 3h31m17s
